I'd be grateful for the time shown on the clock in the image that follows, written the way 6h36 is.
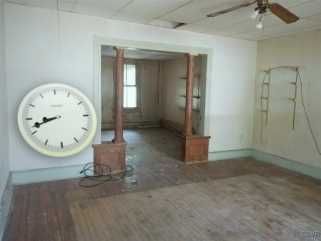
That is 8h42
